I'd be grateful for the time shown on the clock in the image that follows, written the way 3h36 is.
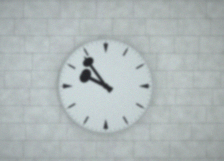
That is 9h54
